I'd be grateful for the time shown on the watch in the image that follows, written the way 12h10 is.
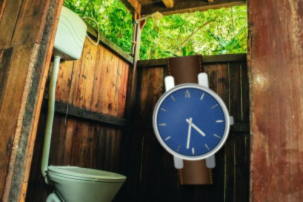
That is 4h32
